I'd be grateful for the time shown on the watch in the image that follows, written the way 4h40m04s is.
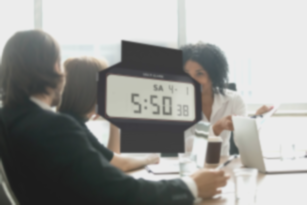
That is 5h50m38s
